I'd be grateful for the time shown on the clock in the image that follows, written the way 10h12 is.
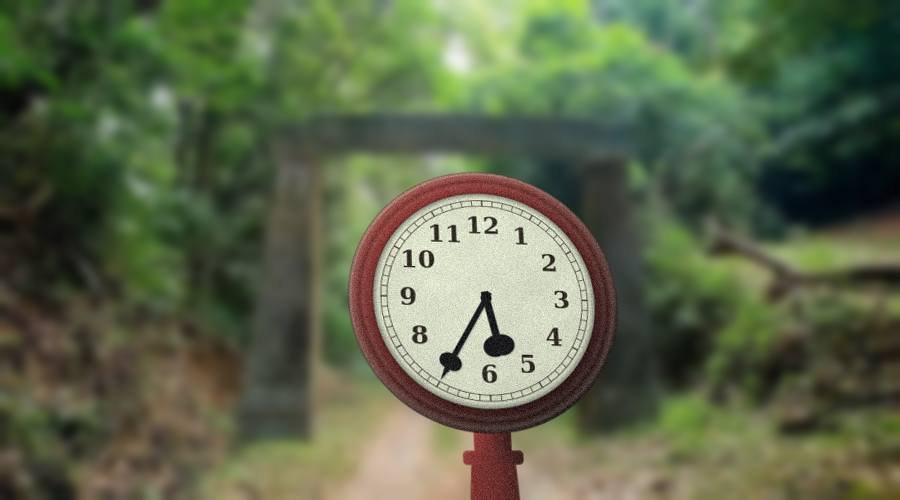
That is 5h35
